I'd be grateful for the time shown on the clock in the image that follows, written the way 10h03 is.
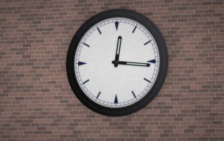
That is 12h16
